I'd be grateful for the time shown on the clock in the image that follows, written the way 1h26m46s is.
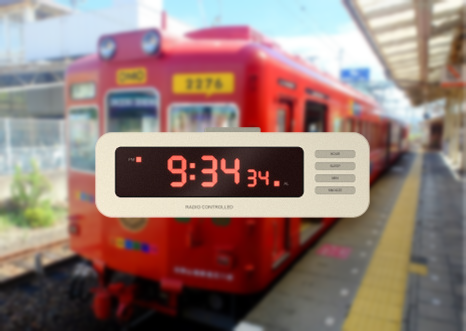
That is 9h34m34s
